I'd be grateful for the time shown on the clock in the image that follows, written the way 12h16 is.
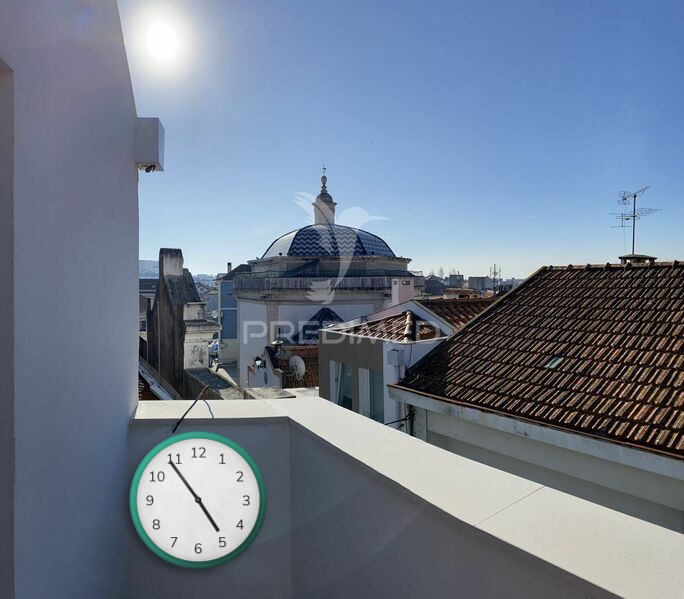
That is 4h54
